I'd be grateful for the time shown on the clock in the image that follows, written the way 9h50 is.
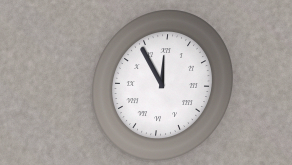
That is 11h54
